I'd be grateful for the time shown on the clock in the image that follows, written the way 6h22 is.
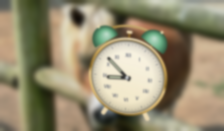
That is 8h52
